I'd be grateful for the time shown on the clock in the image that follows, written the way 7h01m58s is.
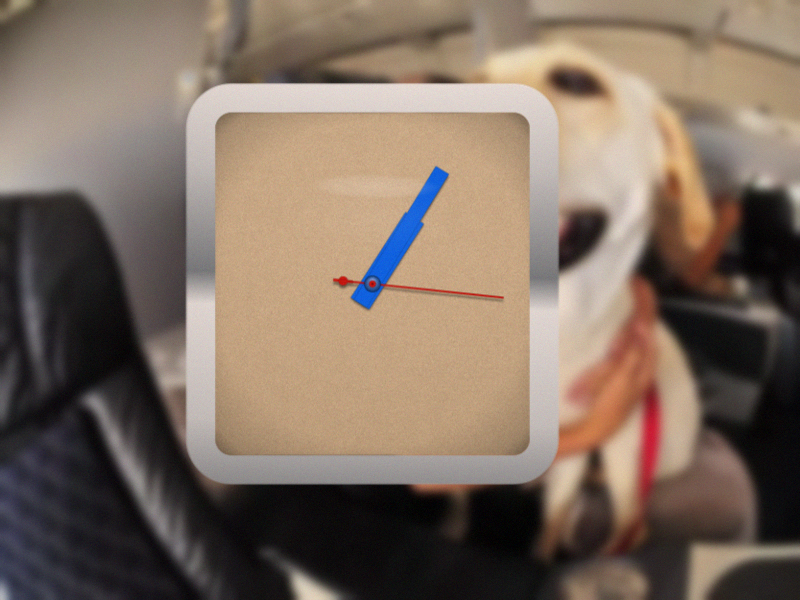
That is 1h05m16s
